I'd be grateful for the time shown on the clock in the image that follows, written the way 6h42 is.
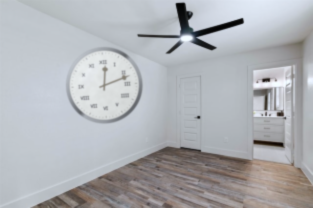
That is 12h12
